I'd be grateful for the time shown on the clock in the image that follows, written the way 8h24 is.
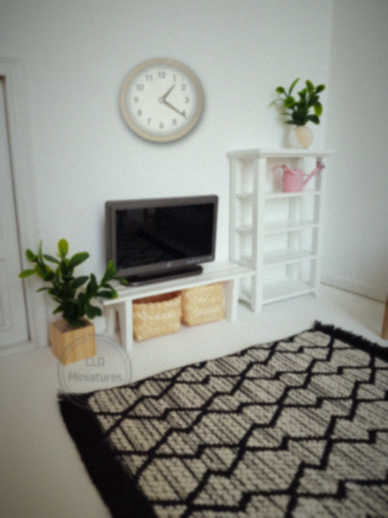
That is 1h21
